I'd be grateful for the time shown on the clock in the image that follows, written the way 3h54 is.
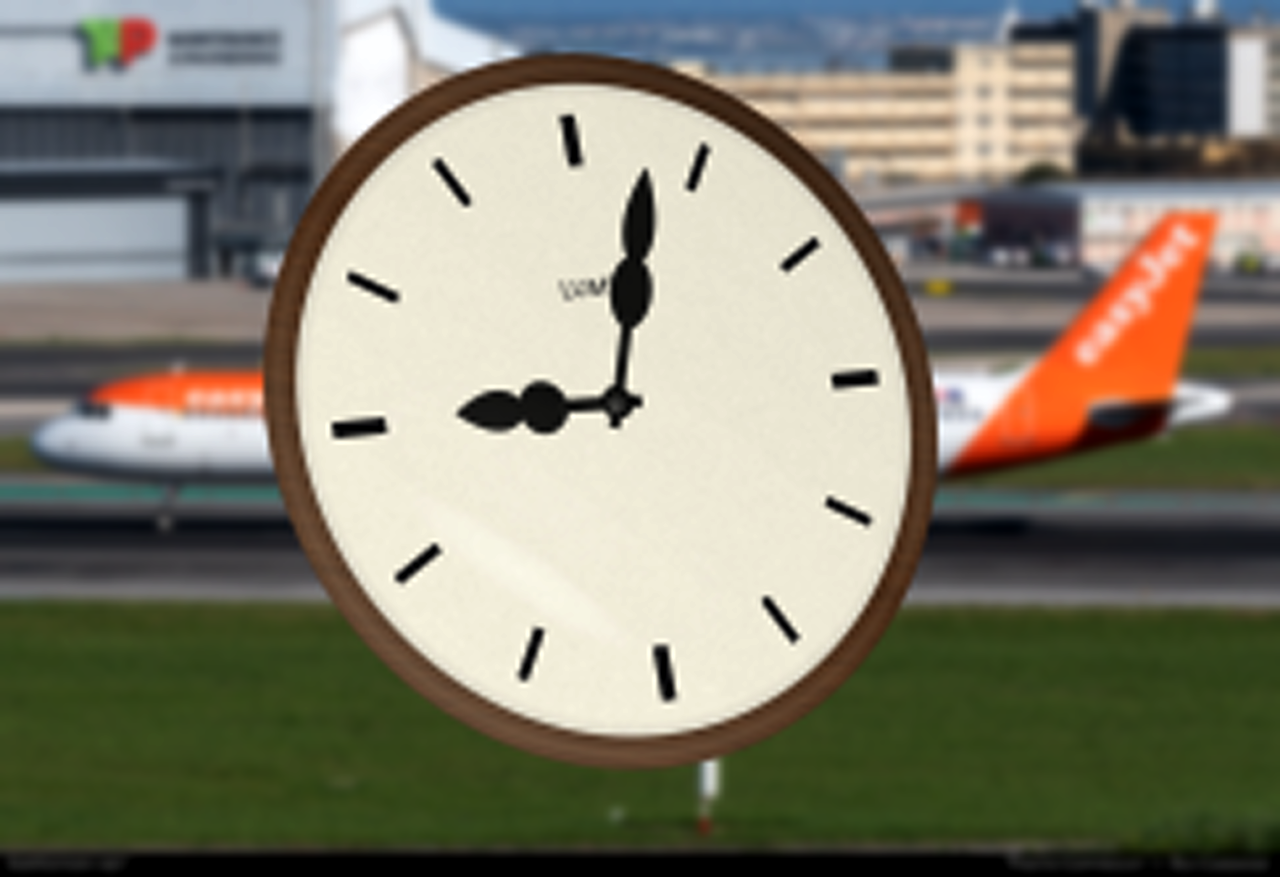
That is 9h03
